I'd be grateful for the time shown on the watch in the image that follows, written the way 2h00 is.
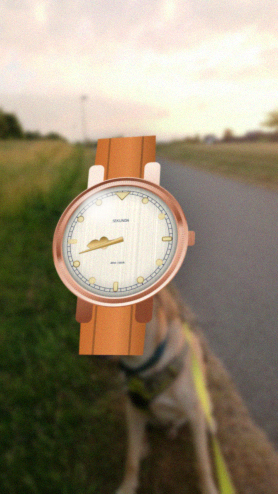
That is 8h42
